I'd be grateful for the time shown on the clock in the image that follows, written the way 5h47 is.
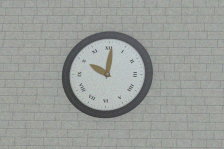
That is 10h01
